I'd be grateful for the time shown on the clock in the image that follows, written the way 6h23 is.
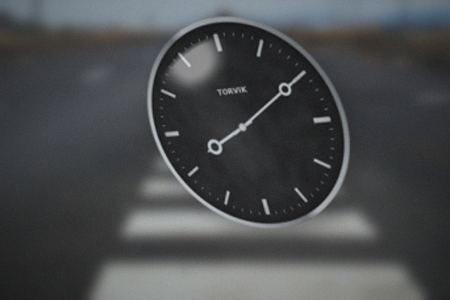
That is 8h10
